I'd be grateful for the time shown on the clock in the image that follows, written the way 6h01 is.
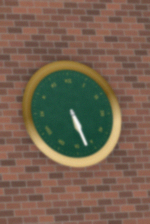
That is 5h27
